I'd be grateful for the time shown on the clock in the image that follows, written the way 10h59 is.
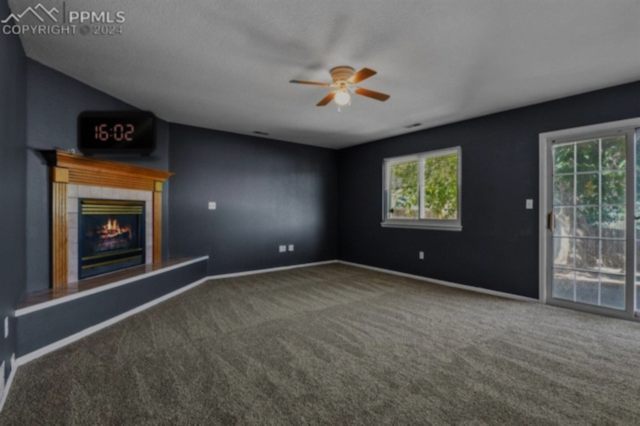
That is 16h02
